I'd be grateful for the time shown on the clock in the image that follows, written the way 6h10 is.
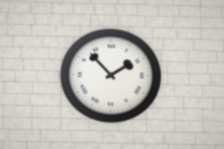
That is 1h53
